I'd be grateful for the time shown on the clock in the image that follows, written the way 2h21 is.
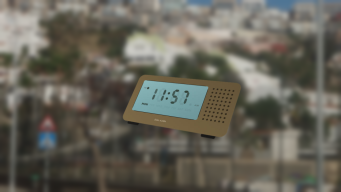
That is 11h57
